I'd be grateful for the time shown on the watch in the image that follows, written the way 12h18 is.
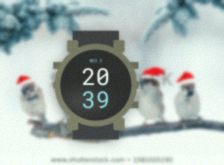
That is 20h39
